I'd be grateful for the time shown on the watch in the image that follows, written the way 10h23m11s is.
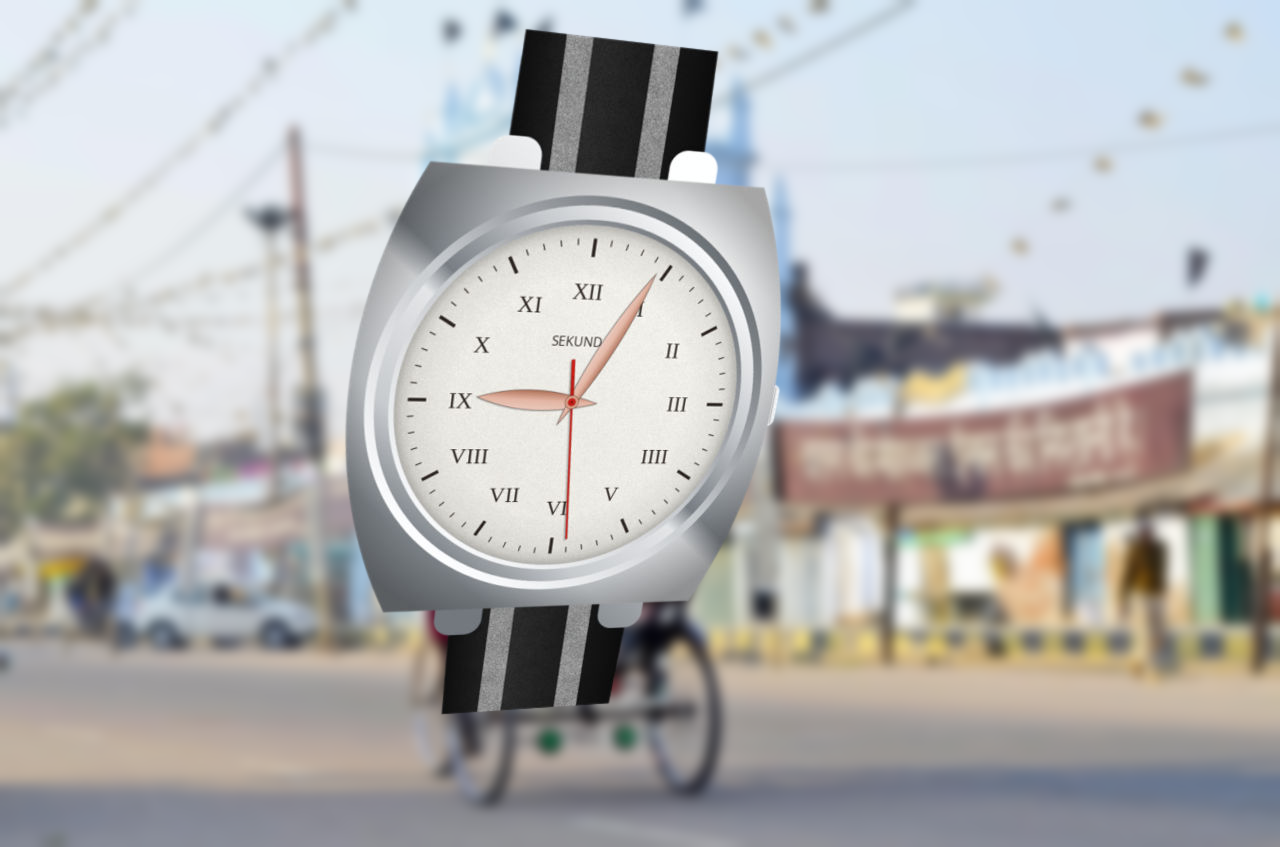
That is 9h04m29s
